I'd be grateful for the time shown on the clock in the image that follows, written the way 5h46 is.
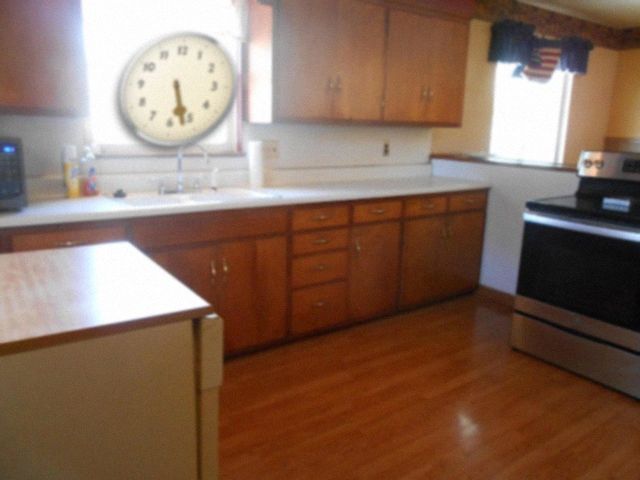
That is 5h27
